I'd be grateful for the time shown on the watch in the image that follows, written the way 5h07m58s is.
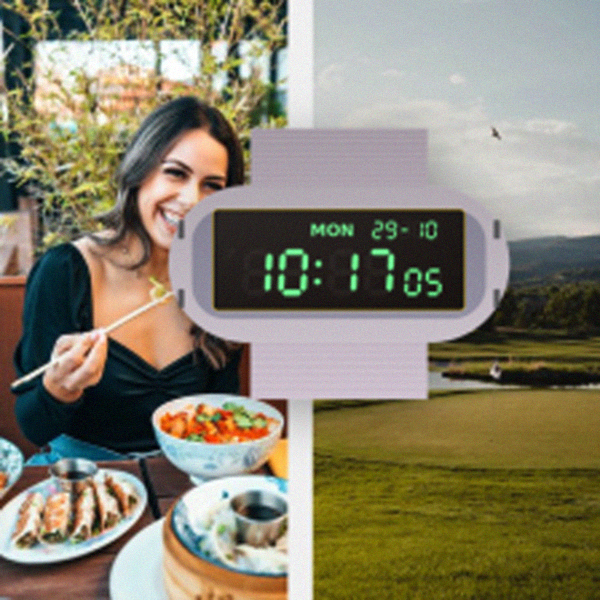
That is 10h17m05s
